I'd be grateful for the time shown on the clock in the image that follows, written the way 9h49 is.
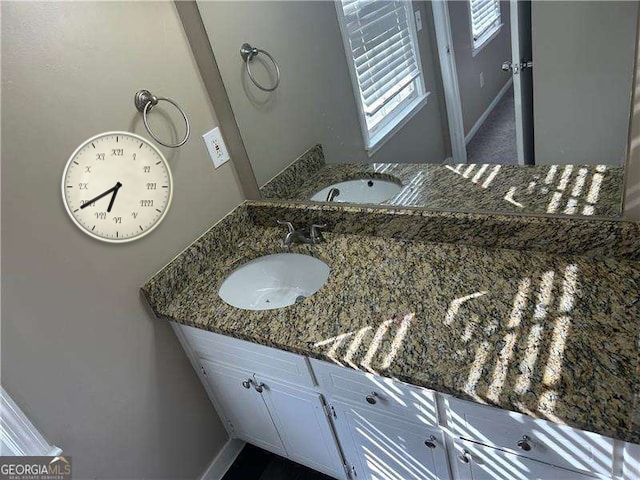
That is 6h40
